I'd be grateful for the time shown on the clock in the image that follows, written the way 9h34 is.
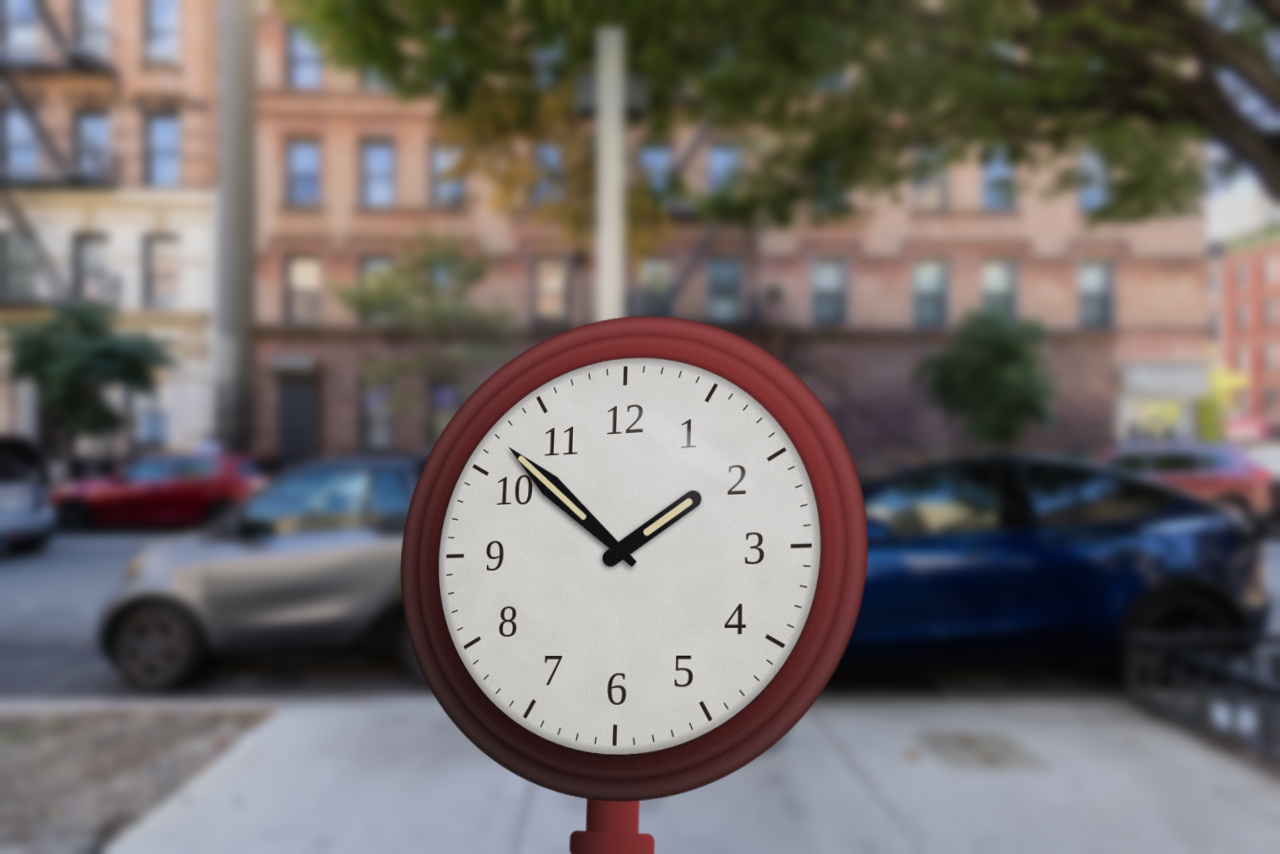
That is 1h52
